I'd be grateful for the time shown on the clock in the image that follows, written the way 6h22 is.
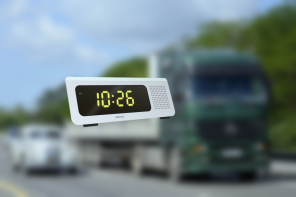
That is 10h26
